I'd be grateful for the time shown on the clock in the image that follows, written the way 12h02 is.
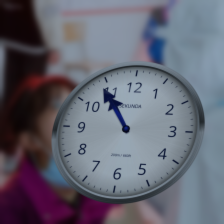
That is 10h54
